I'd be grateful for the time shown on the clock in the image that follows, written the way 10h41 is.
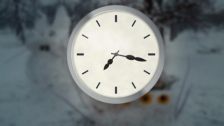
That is 7h17
